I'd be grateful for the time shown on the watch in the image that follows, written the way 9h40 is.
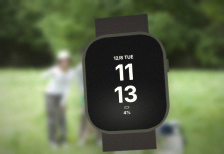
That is 11h13
